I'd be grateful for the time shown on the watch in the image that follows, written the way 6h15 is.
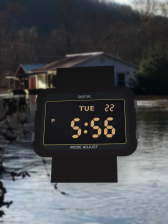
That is 5h56
